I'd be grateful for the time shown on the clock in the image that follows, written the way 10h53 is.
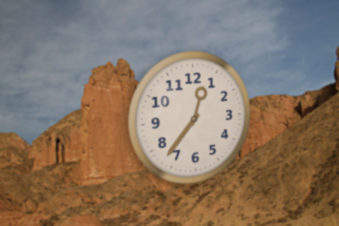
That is 12h37
